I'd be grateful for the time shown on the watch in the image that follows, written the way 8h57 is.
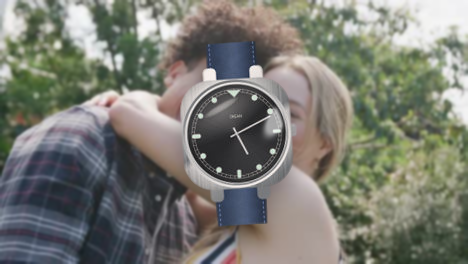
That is 5h11
